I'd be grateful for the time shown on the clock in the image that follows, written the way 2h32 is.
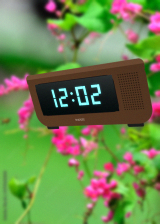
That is 12h02
